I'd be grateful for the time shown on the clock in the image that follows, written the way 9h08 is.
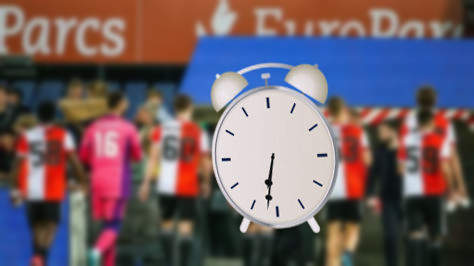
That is 6h32
